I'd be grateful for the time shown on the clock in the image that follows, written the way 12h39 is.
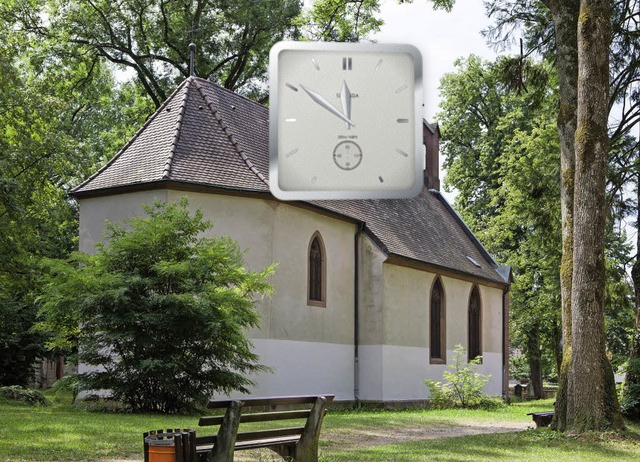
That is 11h51
